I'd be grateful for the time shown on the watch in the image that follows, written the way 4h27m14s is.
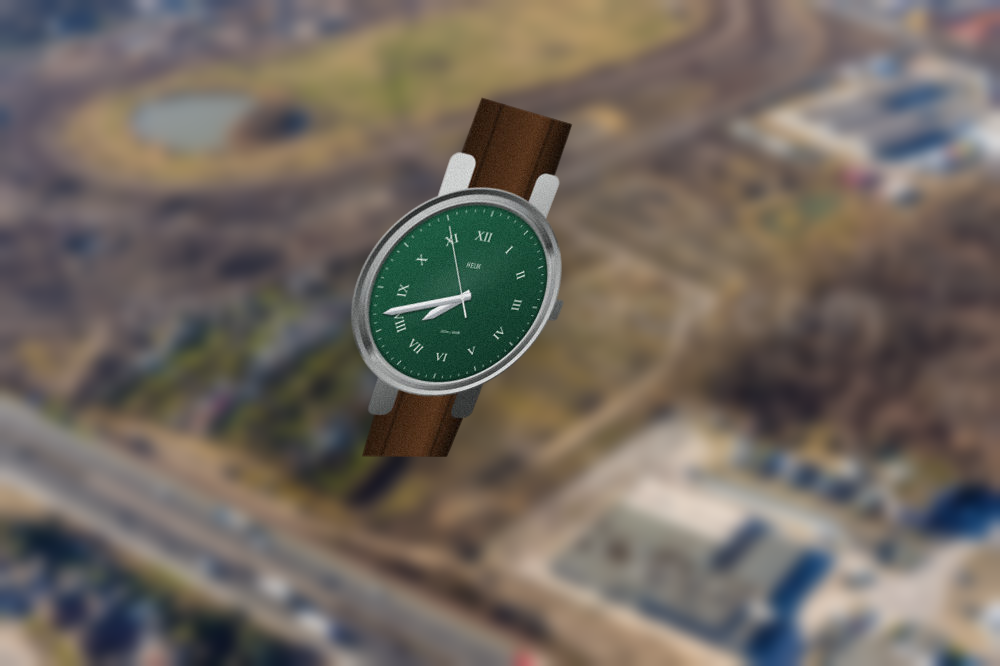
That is 7h41m55s
